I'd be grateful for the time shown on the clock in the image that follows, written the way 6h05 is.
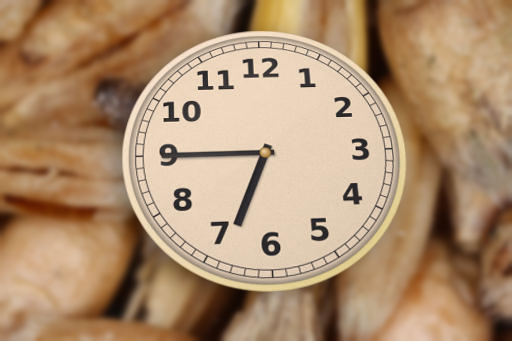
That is 6h45
